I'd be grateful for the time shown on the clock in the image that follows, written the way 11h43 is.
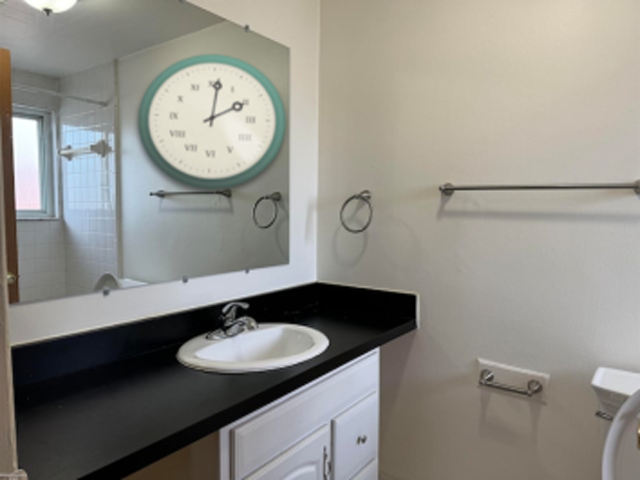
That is 2h01
